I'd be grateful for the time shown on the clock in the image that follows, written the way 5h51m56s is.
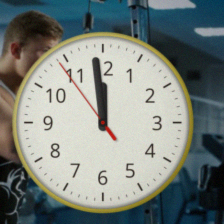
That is 11h58m54s
